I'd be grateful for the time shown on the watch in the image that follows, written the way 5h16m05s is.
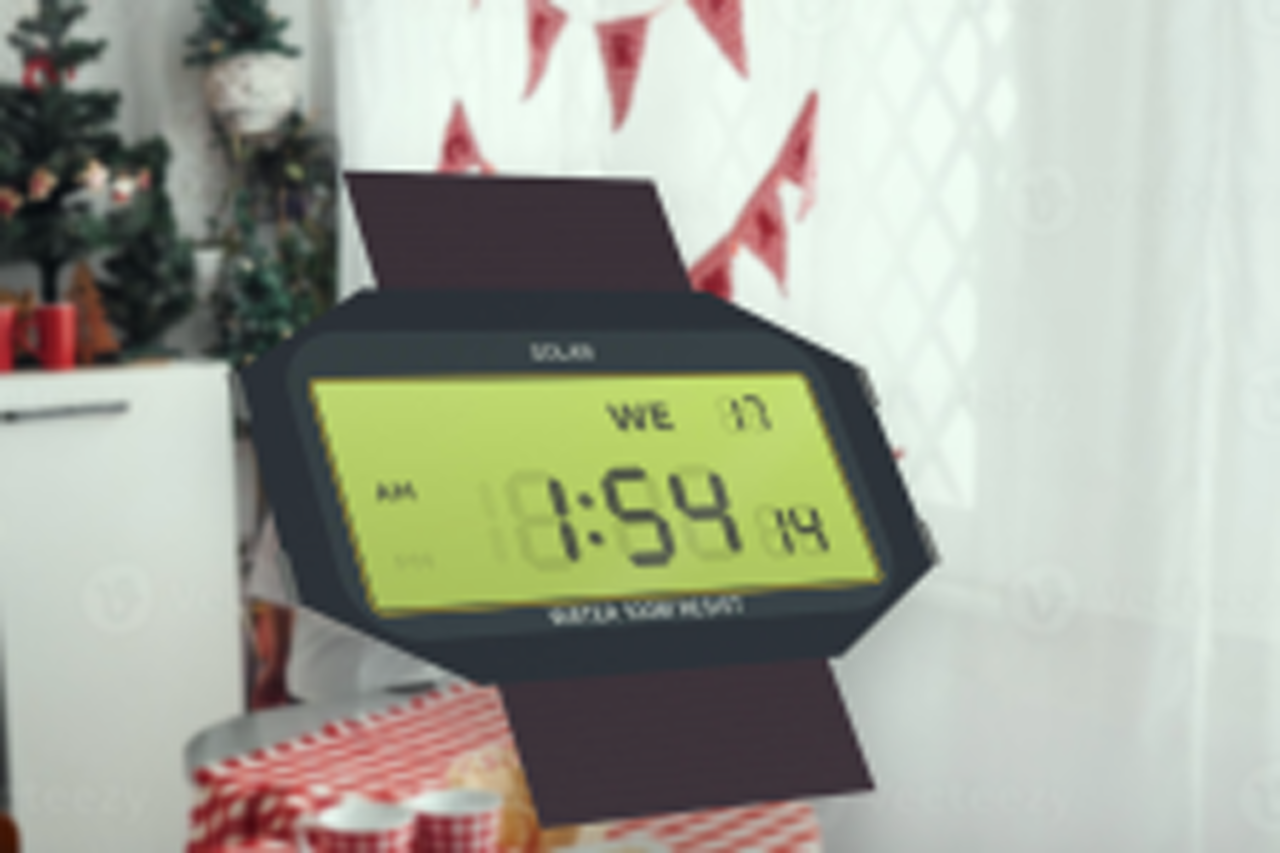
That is 1h54m14s
